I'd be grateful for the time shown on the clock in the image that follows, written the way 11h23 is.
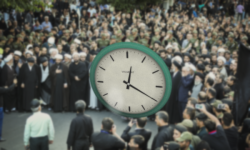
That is 12h20
